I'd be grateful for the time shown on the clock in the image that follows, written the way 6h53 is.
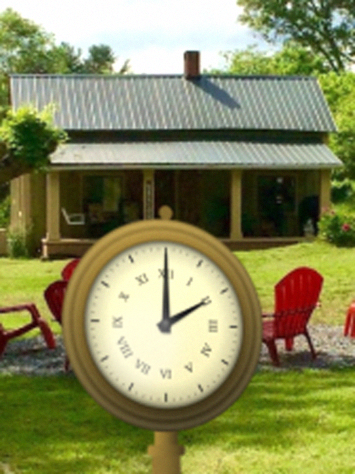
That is 2h00
